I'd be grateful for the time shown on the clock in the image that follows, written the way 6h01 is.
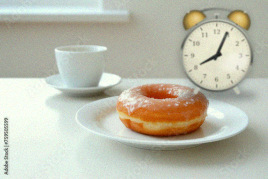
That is 8h04
